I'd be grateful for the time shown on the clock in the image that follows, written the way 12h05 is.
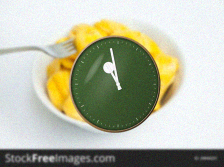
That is 10h58
